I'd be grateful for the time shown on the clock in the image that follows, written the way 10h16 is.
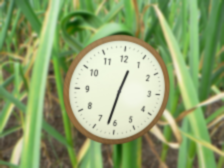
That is 12h32
